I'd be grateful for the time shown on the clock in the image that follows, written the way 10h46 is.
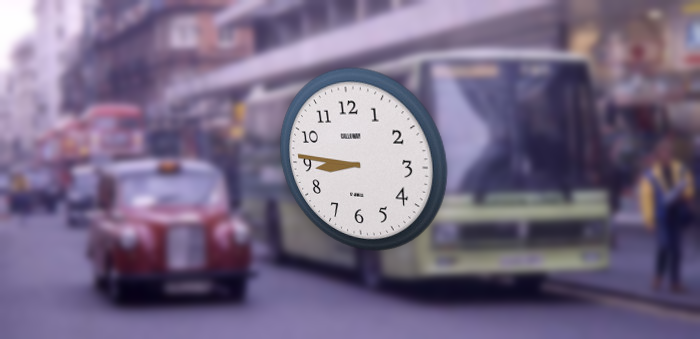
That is 8h46
